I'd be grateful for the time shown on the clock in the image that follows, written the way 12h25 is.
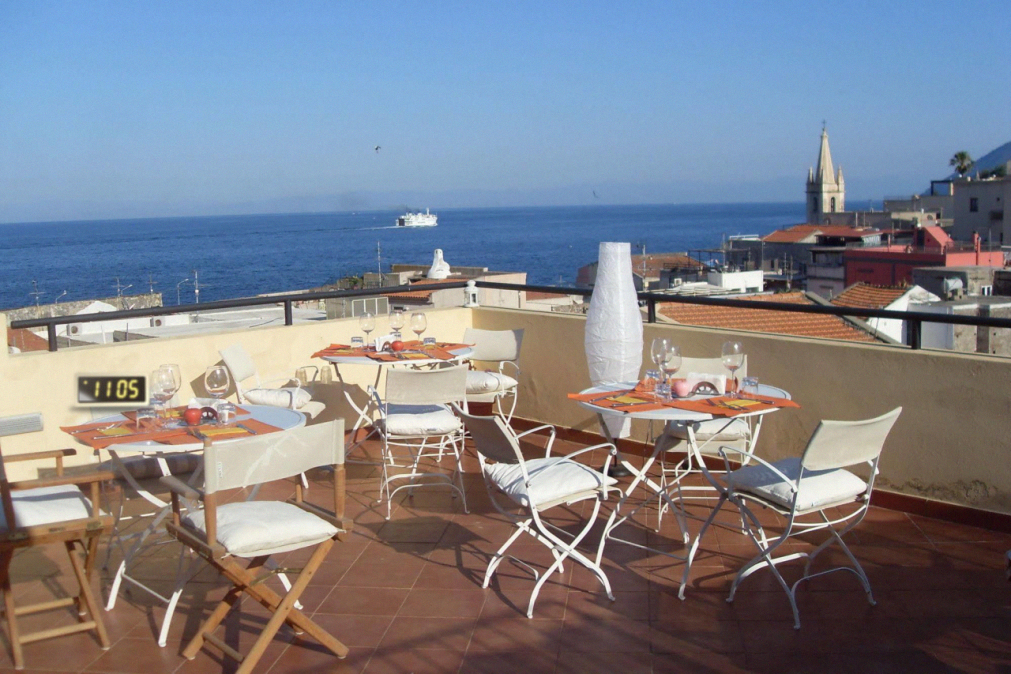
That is 11h05
